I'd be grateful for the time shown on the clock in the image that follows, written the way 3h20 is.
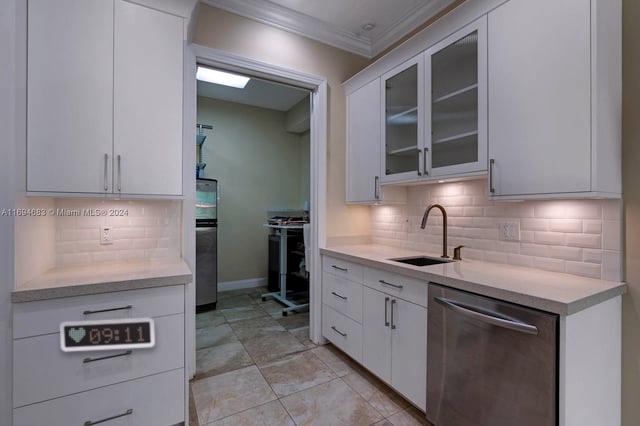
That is 9h11
